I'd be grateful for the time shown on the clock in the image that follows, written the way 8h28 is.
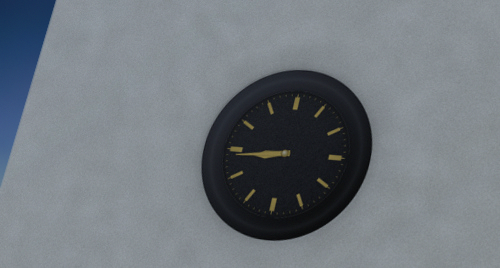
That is 8h44
